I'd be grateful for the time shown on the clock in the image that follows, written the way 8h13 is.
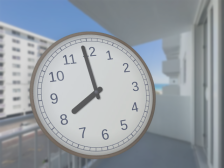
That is 7h59
